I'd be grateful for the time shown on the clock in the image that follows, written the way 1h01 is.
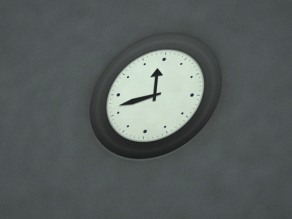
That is 11h42
